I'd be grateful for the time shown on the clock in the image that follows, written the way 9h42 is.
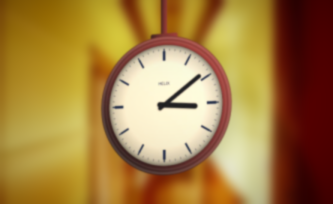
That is 3h09
